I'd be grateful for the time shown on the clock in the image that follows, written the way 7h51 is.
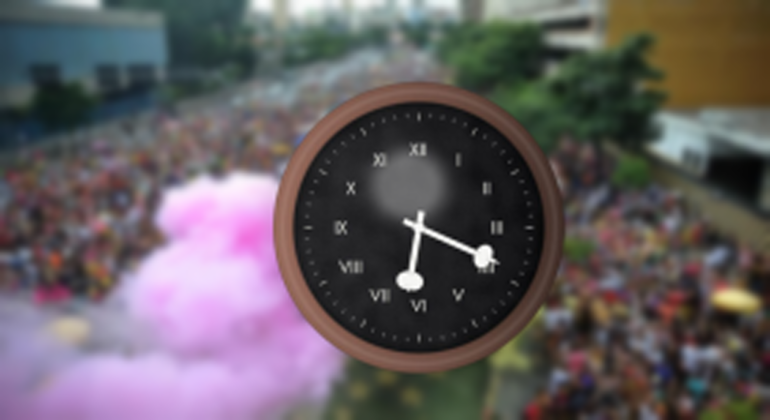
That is 6h19
